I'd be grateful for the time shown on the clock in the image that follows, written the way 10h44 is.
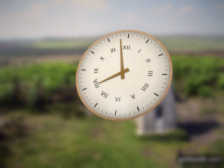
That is 7h58
